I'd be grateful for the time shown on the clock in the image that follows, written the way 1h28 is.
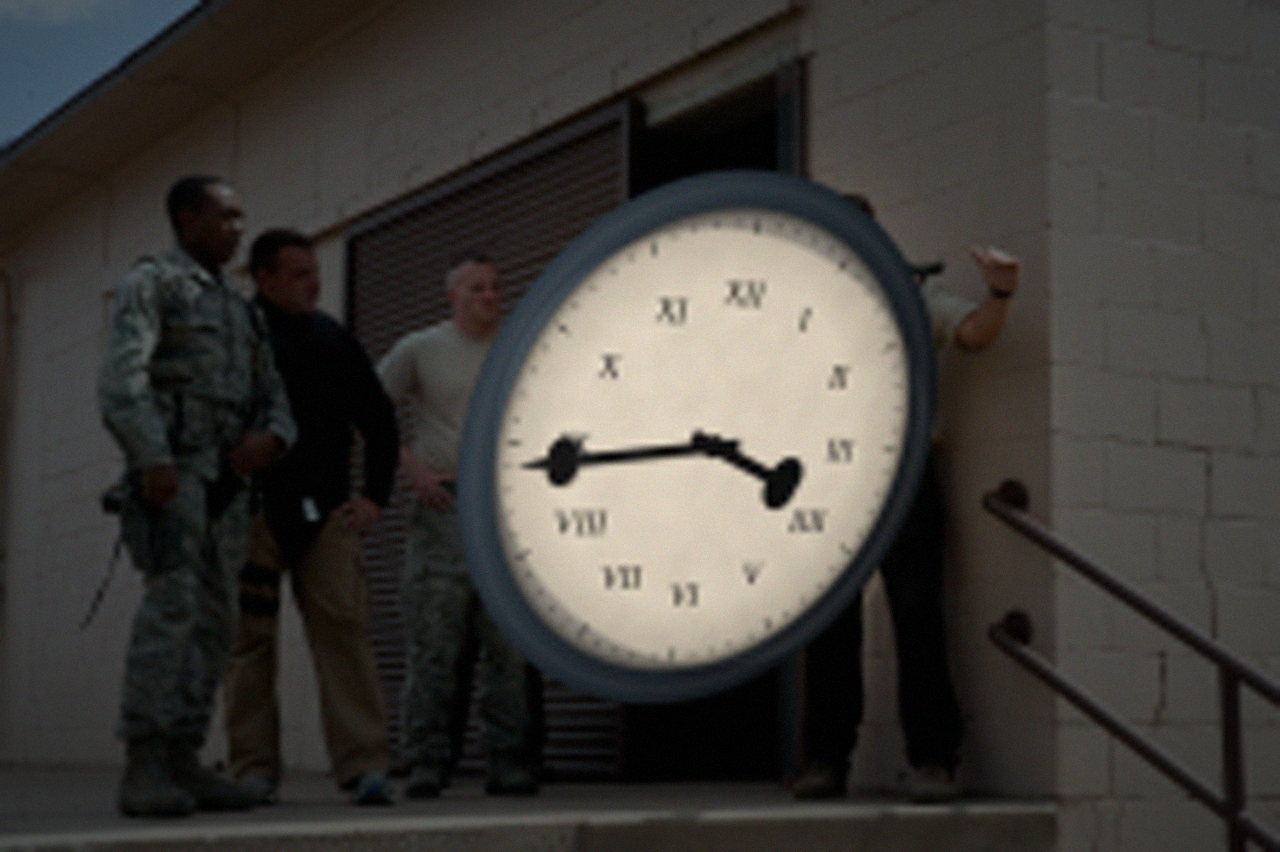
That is 3h44
